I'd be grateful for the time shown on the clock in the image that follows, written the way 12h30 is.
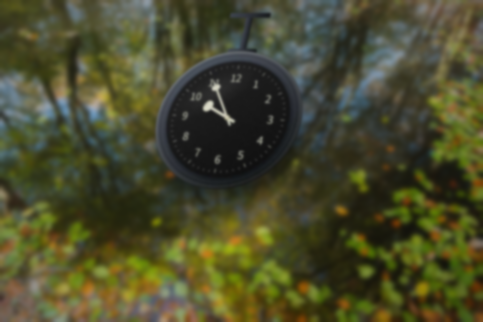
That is 9h55
